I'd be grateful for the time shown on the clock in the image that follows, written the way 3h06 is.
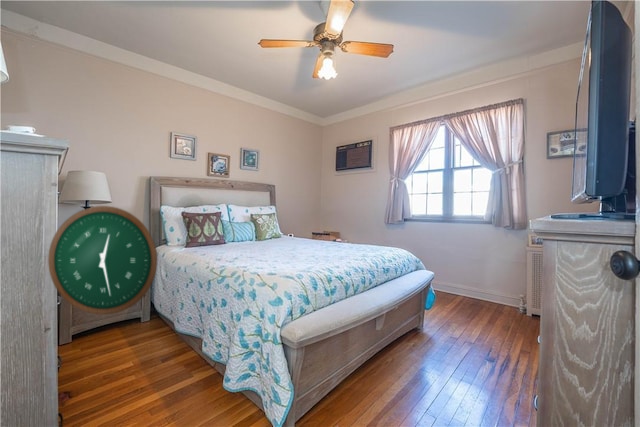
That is 12h28
